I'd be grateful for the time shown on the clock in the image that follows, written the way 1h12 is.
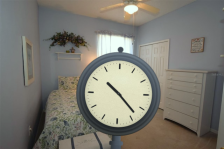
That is 10h23
